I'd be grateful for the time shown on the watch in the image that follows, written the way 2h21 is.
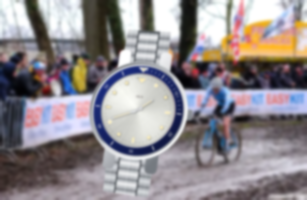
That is 1h41
